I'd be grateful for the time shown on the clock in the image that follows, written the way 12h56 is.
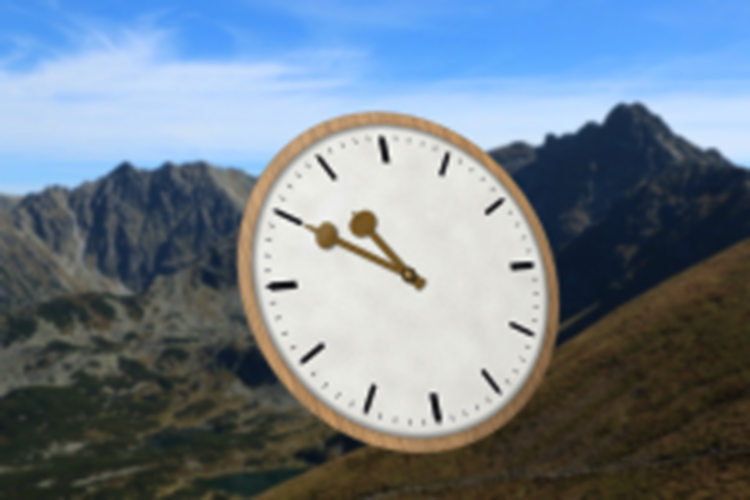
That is 10h50
